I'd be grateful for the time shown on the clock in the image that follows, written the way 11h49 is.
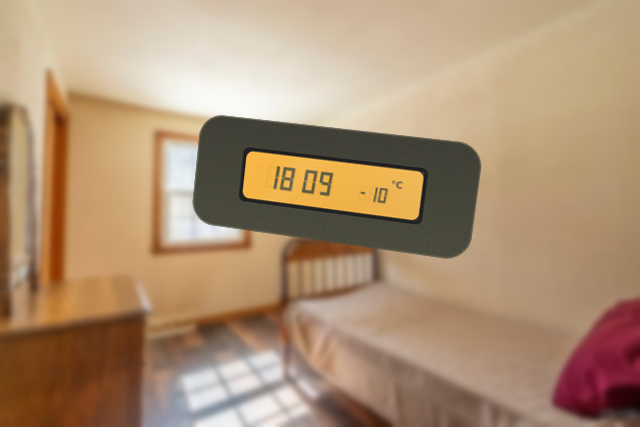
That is 18h09
